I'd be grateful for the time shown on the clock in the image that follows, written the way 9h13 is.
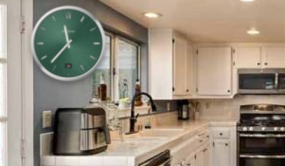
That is 11h37
